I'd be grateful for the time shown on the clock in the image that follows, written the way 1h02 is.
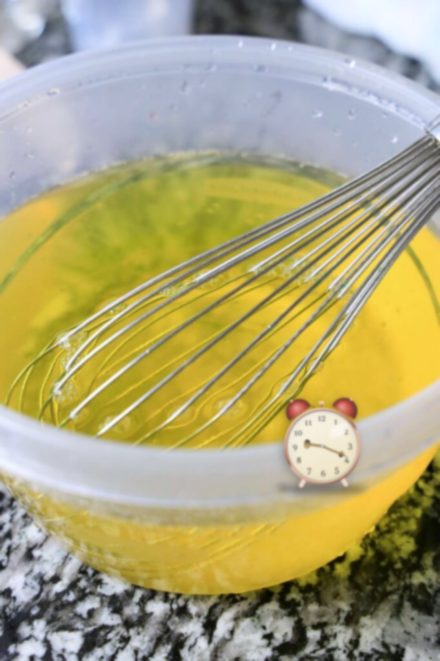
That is 9h19
